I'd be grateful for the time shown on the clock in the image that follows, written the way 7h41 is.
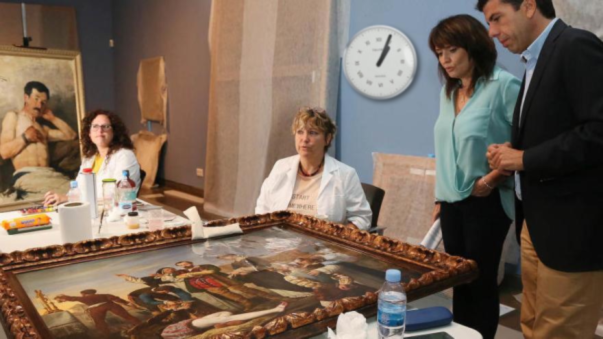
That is 1h04
